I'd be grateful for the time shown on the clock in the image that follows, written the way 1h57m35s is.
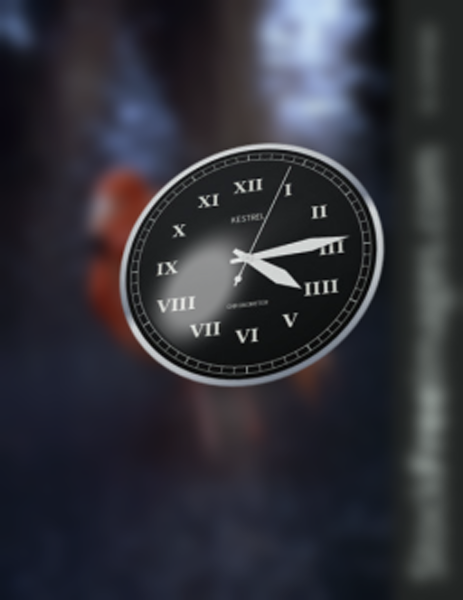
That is 4h14m04s
